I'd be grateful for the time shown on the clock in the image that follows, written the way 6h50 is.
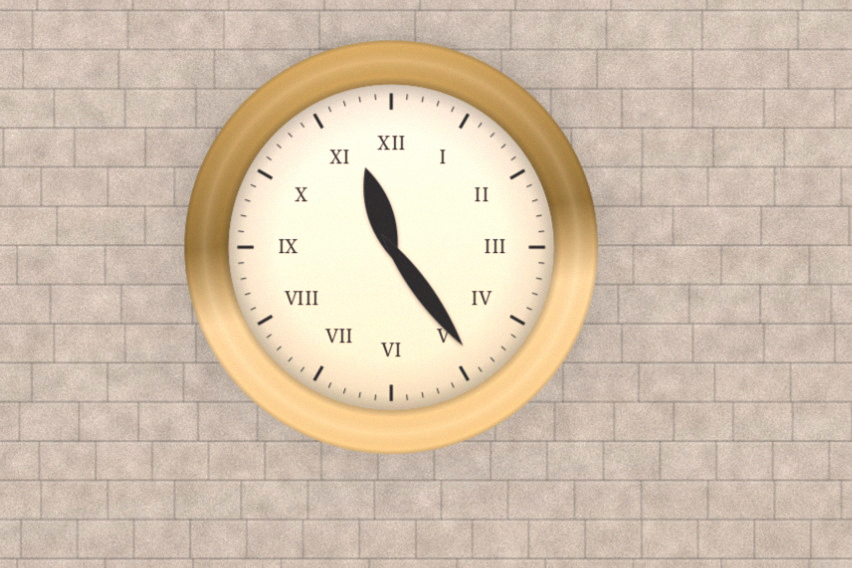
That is 11h24
